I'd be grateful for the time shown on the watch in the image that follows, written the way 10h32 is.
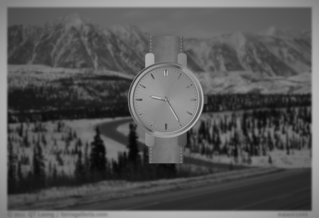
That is 9h25
